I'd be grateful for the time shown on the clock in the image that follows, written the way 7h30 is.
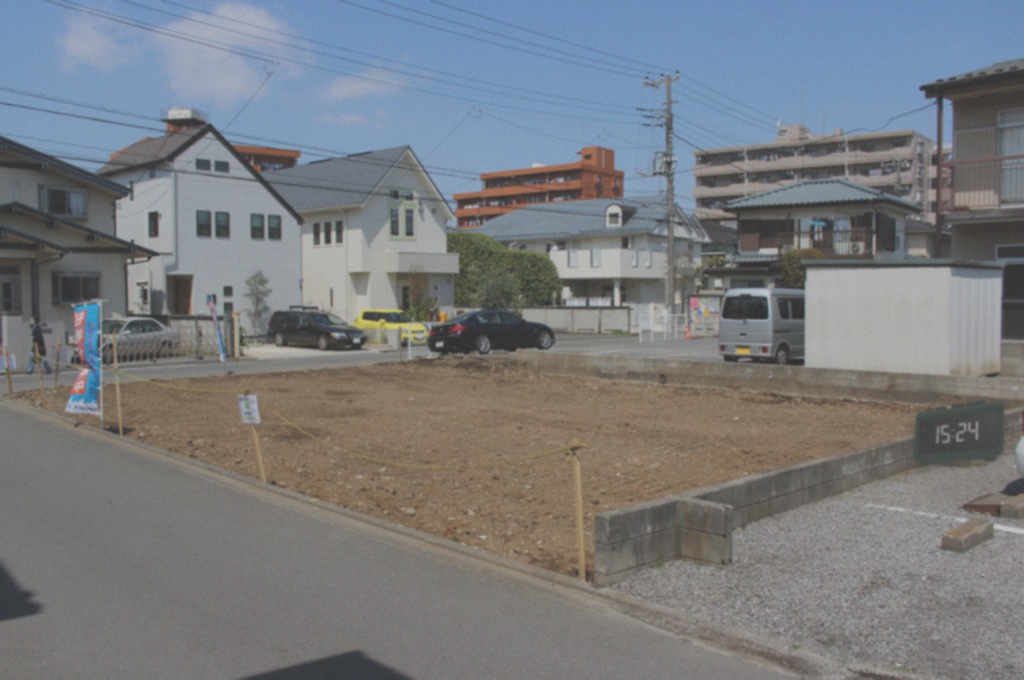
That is 15h24
